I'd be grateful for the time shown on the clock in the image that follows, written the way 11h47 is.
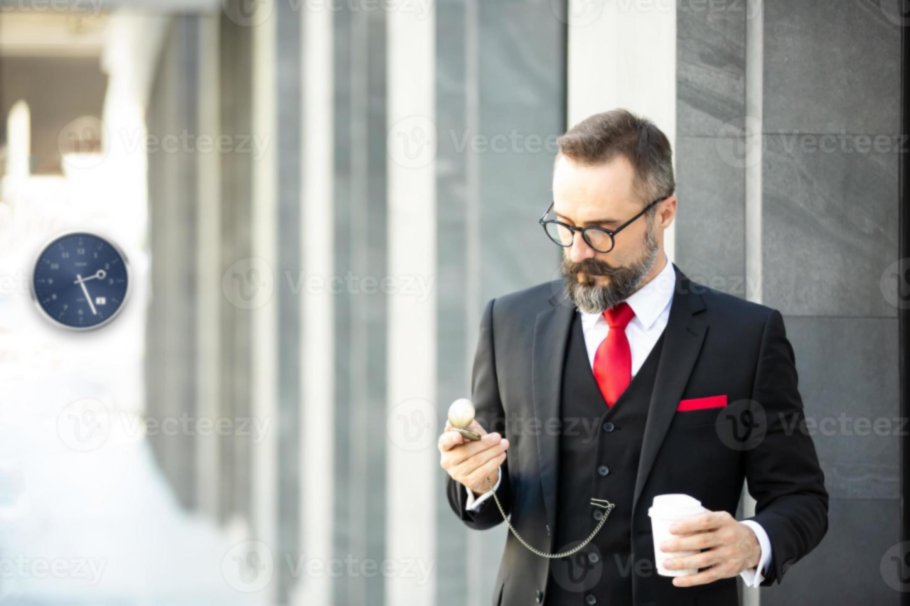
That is 2h26
